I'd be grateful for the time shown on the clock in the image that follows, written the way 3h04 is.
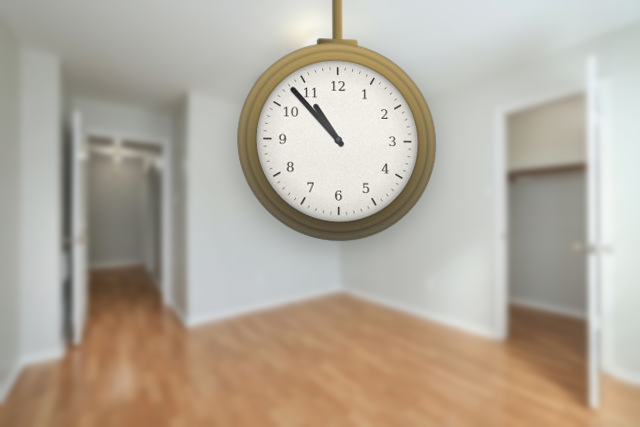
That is 10h53
